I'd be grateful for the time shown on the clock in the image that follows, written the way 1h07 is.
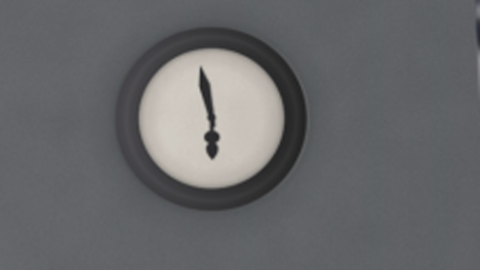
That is 5h58
